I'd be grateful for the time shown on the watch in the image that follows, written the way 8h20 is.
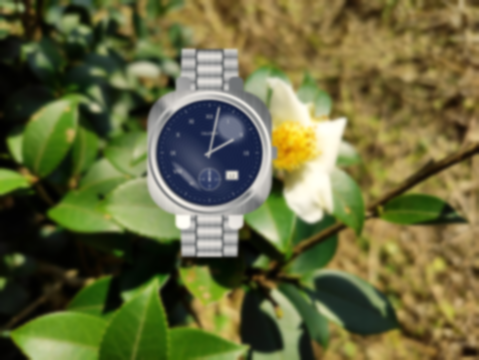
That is 2h02
